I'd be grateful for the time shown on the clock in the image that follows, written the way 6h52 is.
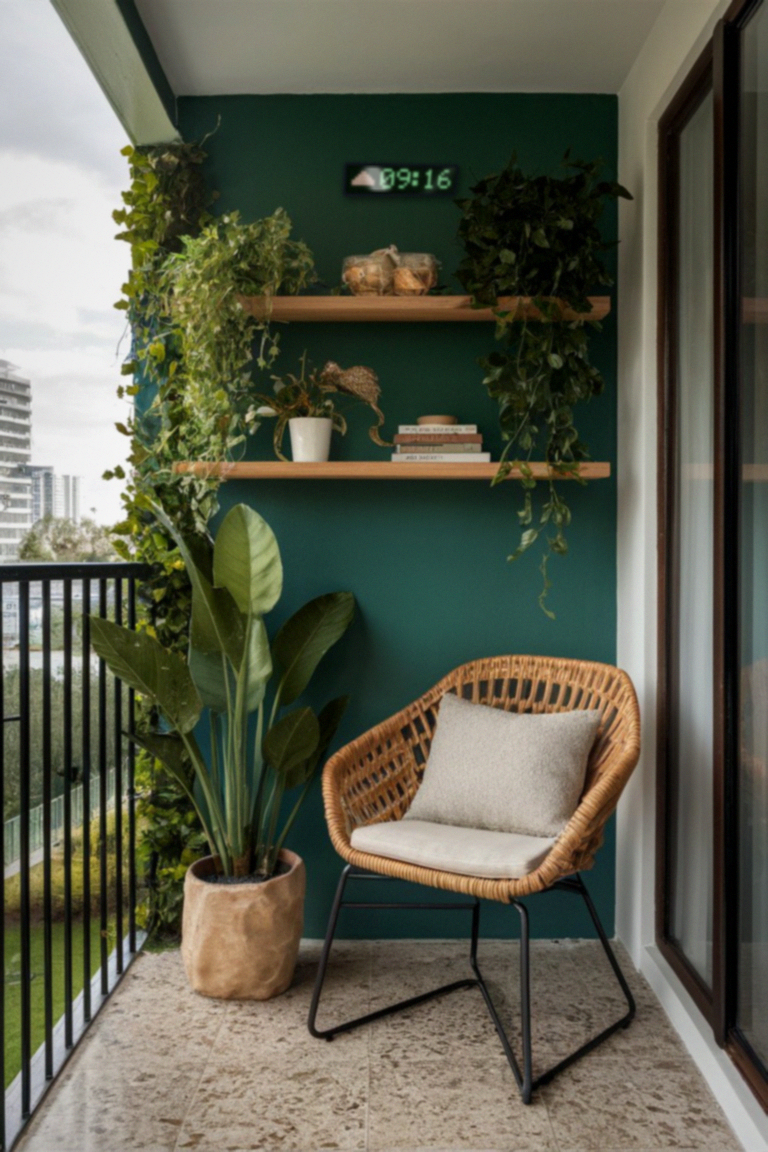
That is 9h16
